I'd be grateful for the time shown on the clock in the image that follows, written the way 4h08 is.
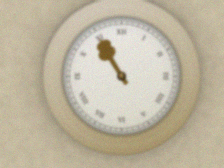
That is 10h55
